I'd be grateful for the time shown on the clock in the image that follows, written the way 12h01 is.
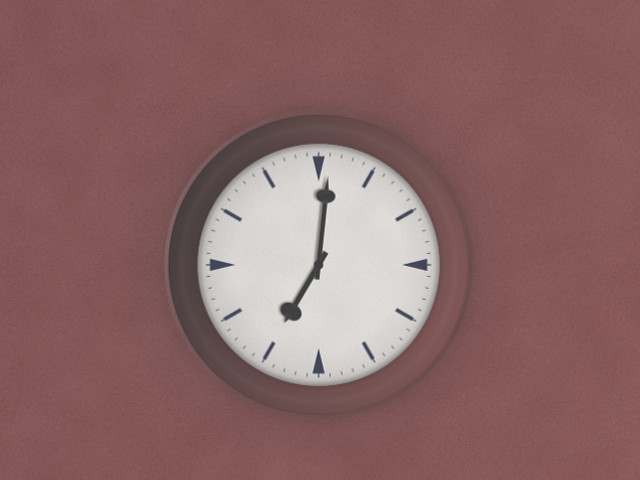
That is 7h01
